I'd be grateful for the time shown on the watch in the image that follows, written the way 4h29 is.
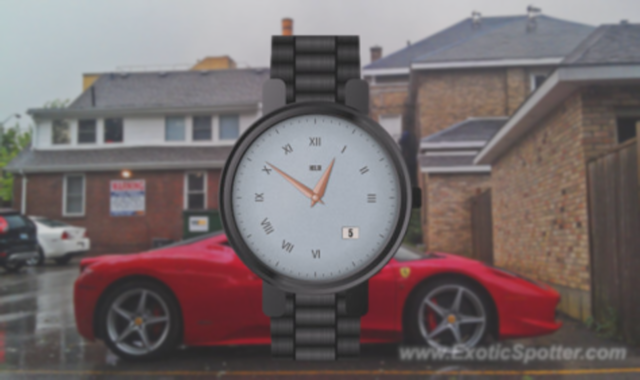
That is 12h51
